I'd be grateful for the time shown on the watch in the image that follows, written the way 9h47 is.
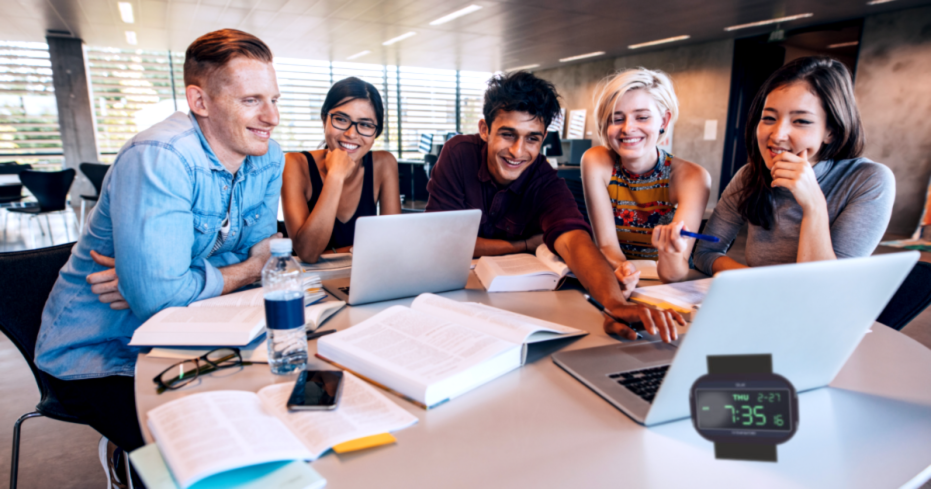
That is 7h35
